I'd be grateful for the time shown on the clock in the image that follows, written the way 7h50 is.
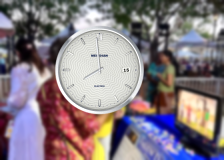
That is 7h59
